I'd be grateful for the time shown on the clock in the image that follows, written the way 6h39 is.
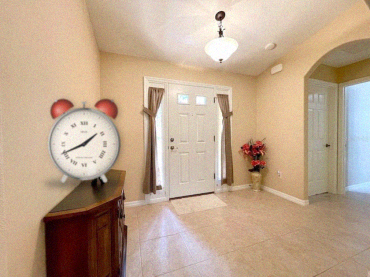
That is 1h41
